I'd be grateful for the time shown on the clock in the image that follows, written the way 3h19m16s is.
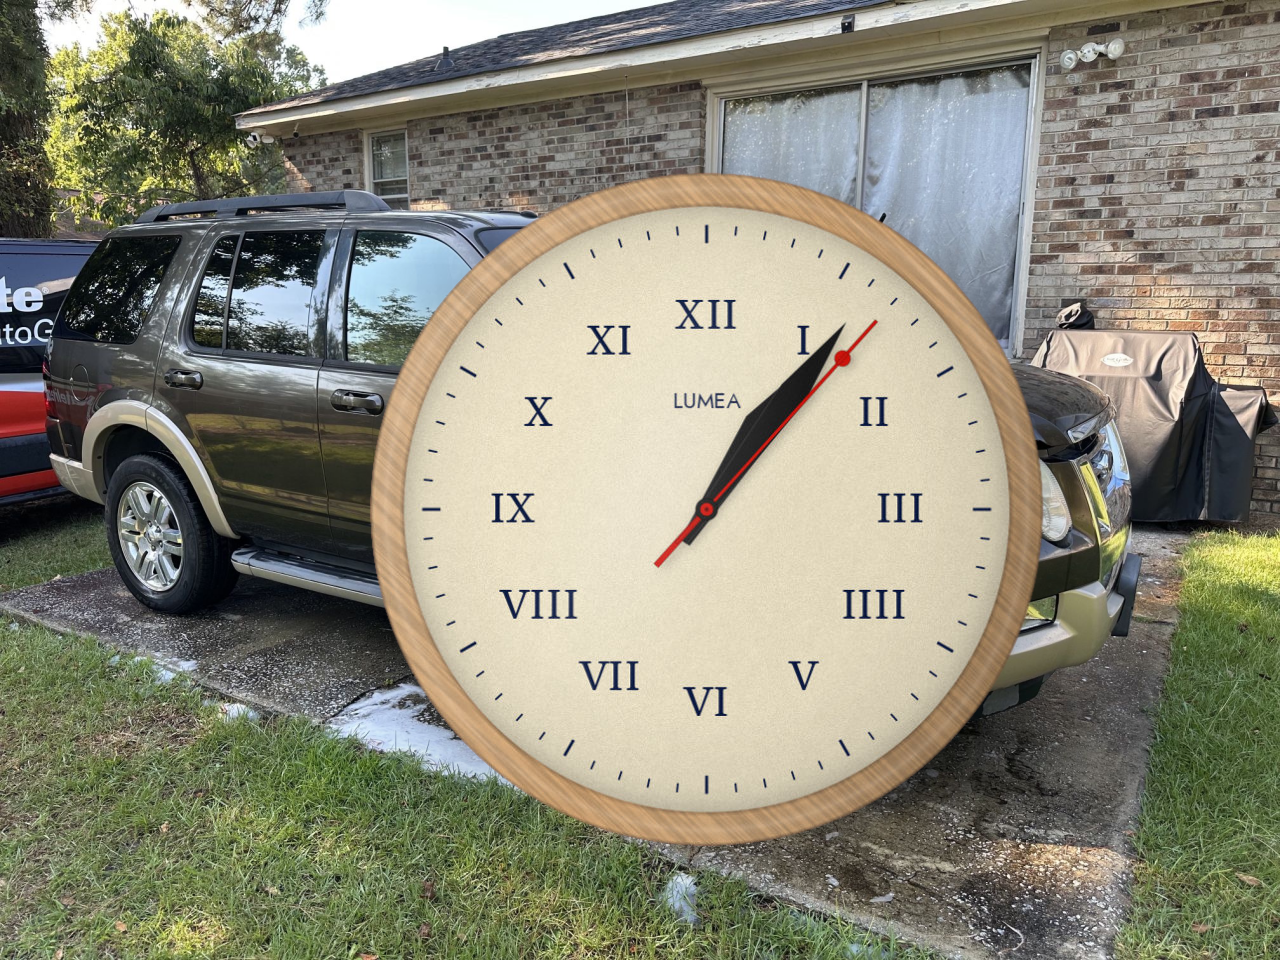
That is 1h06m07s
